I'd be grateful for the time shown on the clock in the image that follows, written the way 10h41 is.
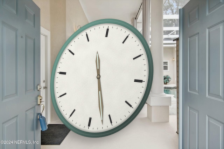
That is 11h27
